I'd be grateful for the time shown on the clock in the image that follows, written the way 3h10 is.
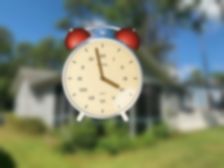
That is 3h58
